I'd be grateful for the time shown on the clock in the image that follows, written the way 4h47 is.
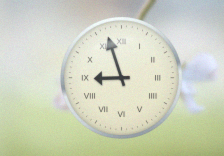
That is 8h57
